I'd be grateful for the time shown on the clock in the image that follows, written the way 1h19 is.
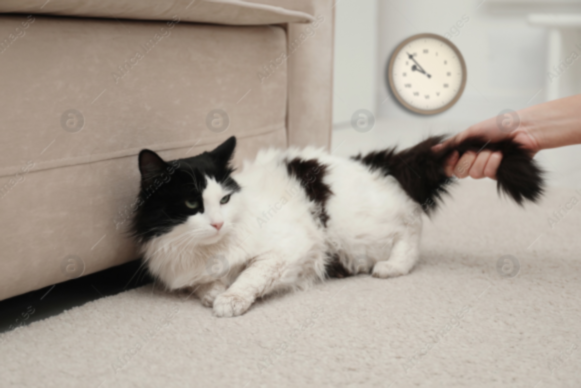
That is 9h53
